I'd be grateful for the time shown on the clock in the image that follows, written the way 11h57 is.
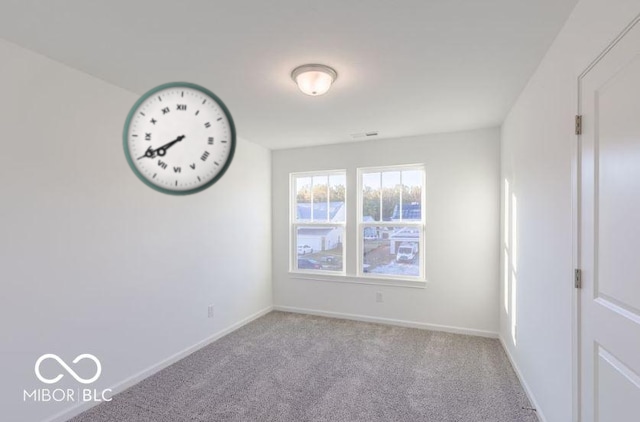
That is 7h40
